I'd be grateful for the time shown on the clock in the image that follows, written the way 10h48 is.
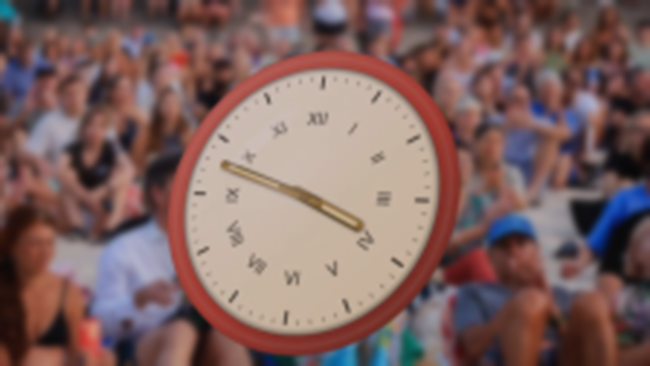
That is 3h48
